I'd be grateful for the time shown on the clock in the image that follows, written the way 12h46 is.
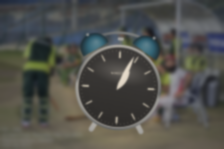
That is 1h04
